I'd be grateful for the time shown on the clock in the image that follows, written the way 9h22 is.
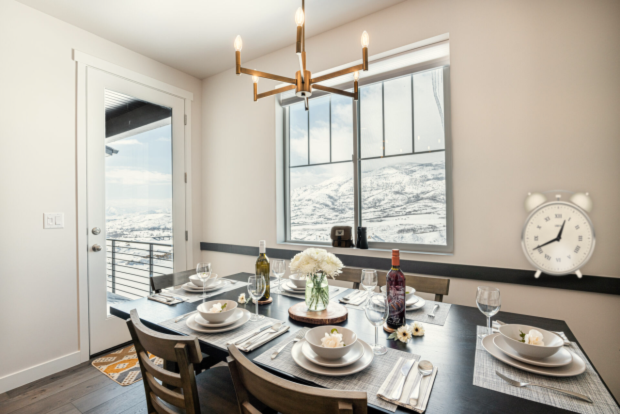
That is 12h41
